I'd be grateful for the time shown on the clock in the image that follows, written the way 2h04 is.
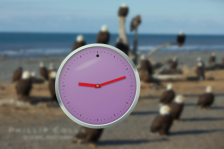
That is 9h12
